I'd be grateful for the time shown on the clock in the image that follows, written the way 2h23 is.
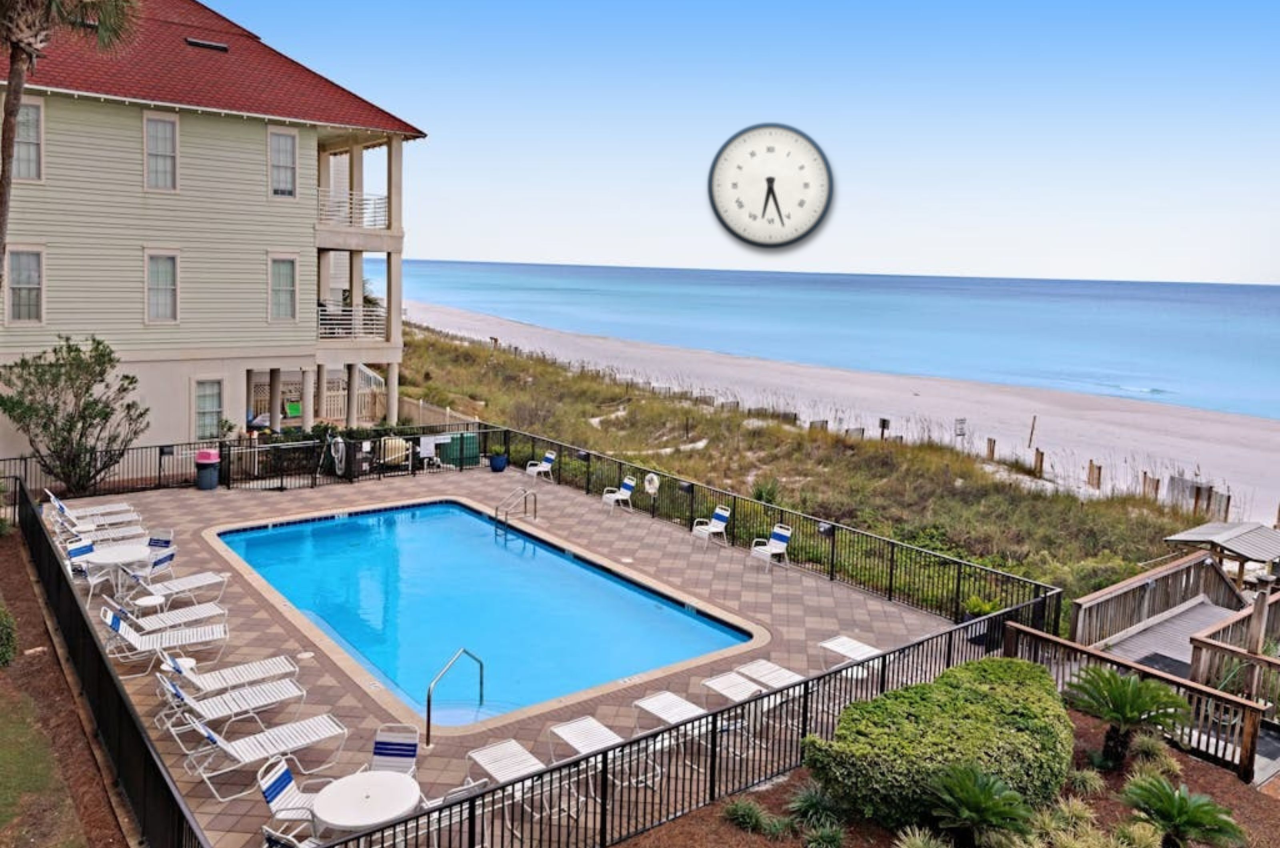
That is 6h27
